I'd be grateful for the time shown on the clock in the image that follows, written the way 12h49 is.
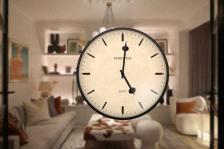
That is 5h01
